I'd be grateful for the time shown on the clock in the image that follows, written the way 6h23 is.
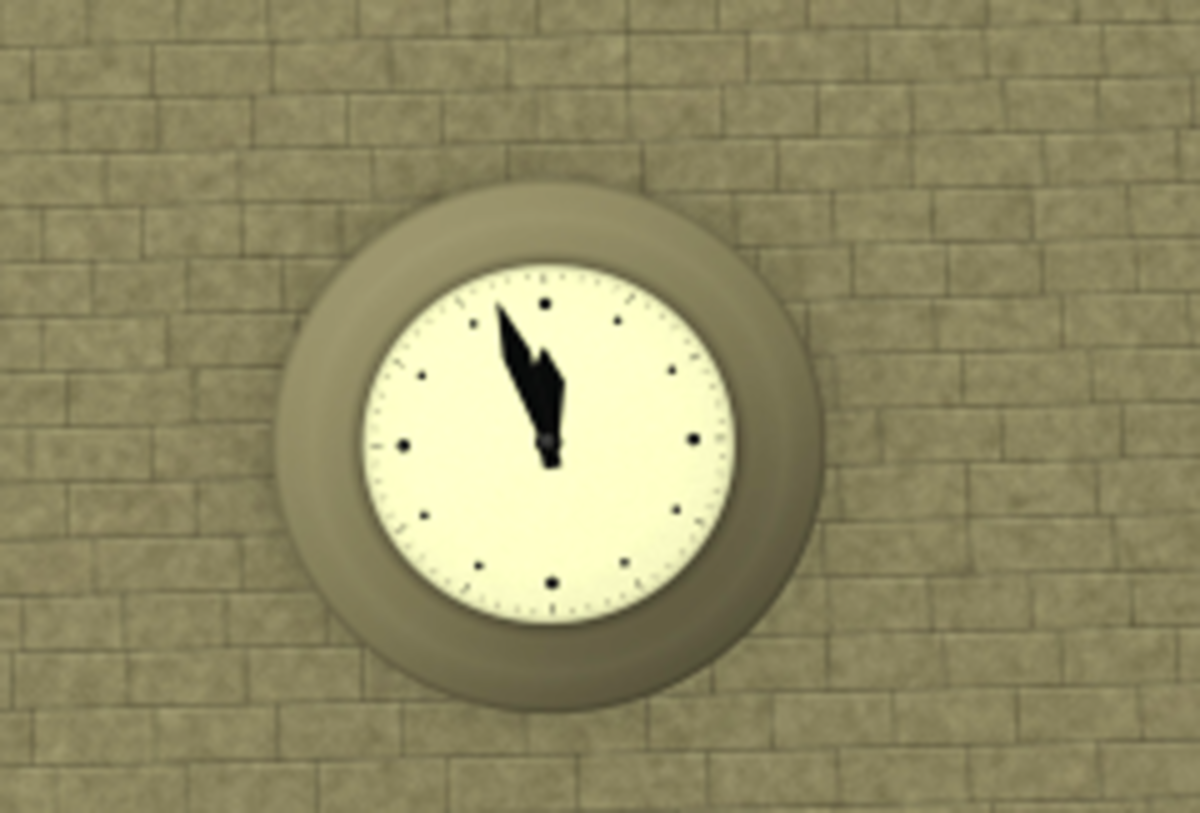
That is 11h57
